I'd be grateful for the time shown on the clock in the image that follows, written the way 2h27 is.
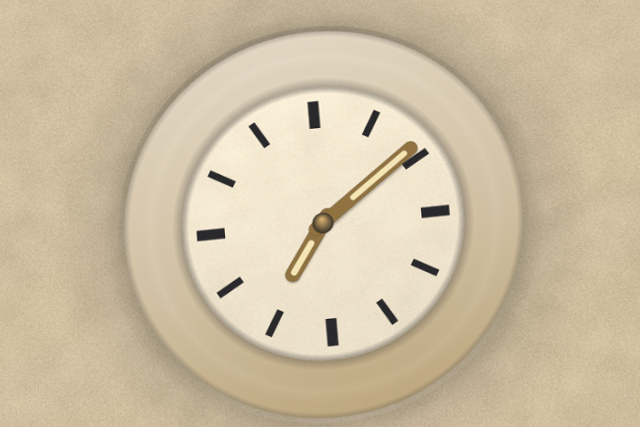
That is 7h09
